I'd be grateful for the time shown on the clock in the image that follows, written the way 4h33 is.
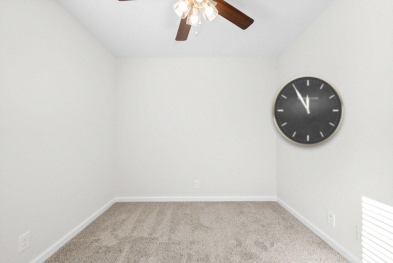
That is 11h55
